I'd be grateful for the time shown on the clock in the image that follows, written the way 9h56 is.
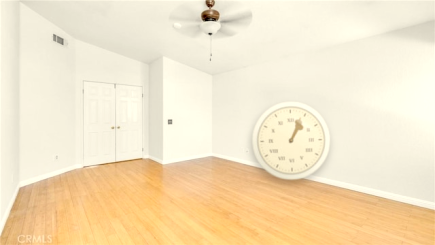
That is 1h04
